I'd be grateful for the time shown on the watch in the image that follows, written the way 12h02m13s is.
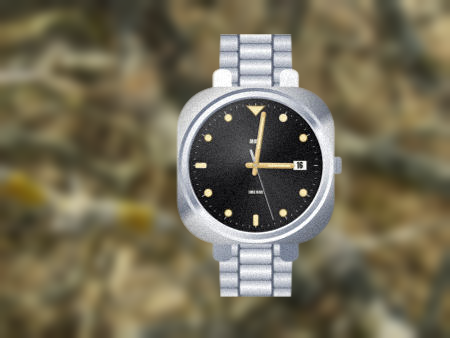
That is 3h01m27s
